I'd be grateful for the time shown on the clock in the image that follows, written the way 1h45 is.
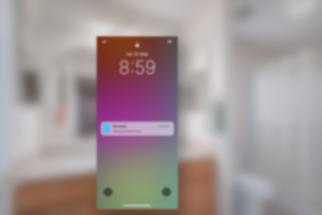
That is 8h59
